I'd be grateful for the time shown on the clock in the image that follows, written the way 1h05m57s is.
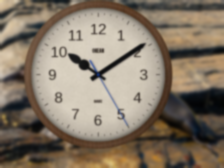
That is 10h09m25s
